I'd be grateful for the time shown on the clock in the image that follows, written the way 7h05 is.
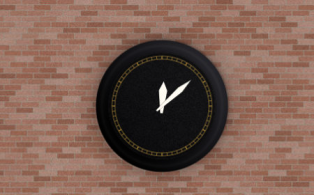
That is 12h08
